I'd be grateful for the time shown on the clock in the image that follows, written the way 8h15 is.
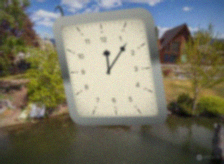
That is 12h07
